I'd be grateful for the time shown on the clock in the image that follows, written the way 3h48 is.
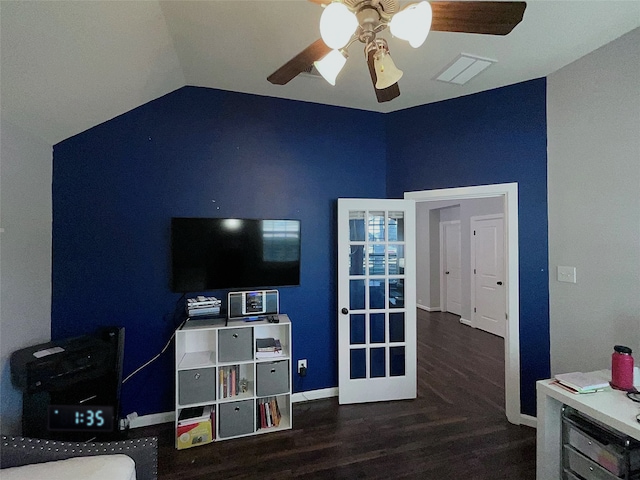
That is 1h35
